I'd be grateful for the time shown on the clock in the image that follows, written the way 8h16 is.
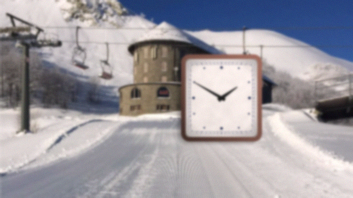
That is 1h50
